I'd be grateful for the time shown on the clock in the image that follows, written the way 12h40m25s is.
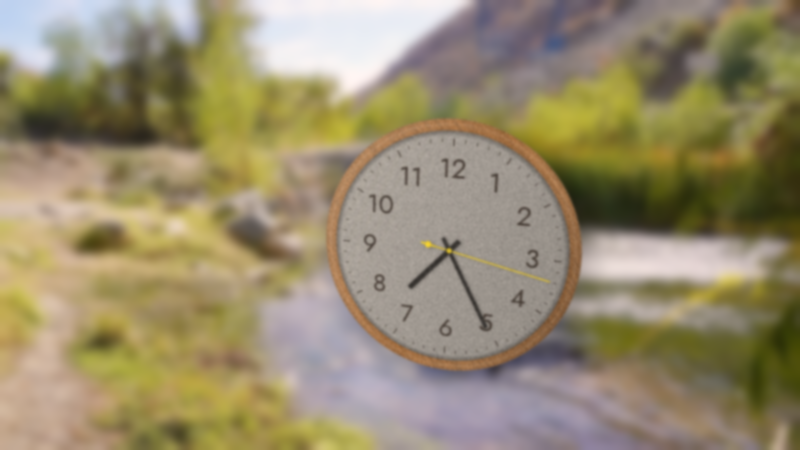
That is 7h25m17s
